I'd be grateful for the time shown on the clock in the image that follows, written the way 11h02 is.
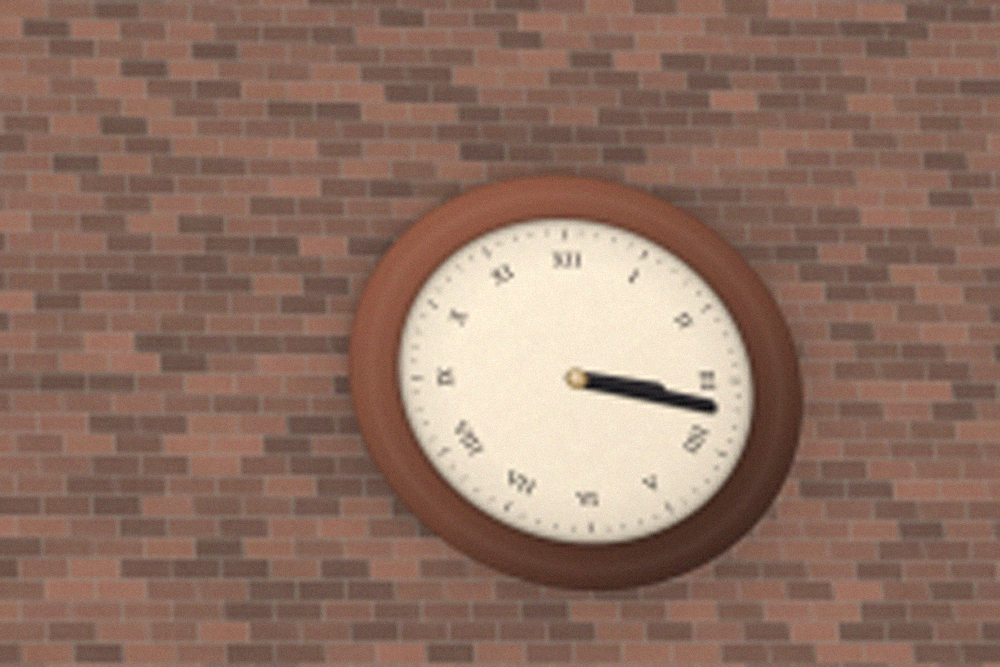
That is 3h17
